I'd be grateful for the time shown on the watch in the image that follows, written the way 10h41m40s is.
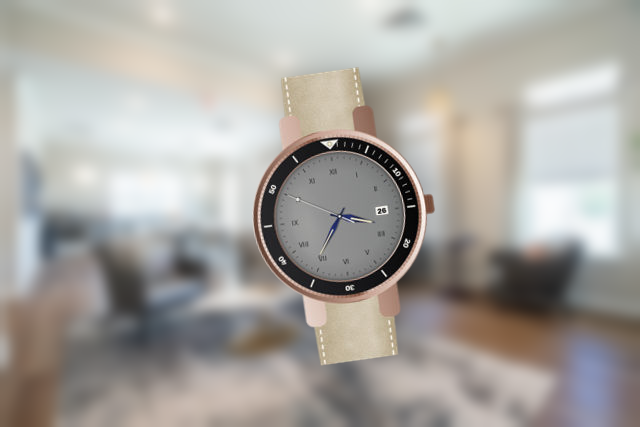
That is 3h35m50s
